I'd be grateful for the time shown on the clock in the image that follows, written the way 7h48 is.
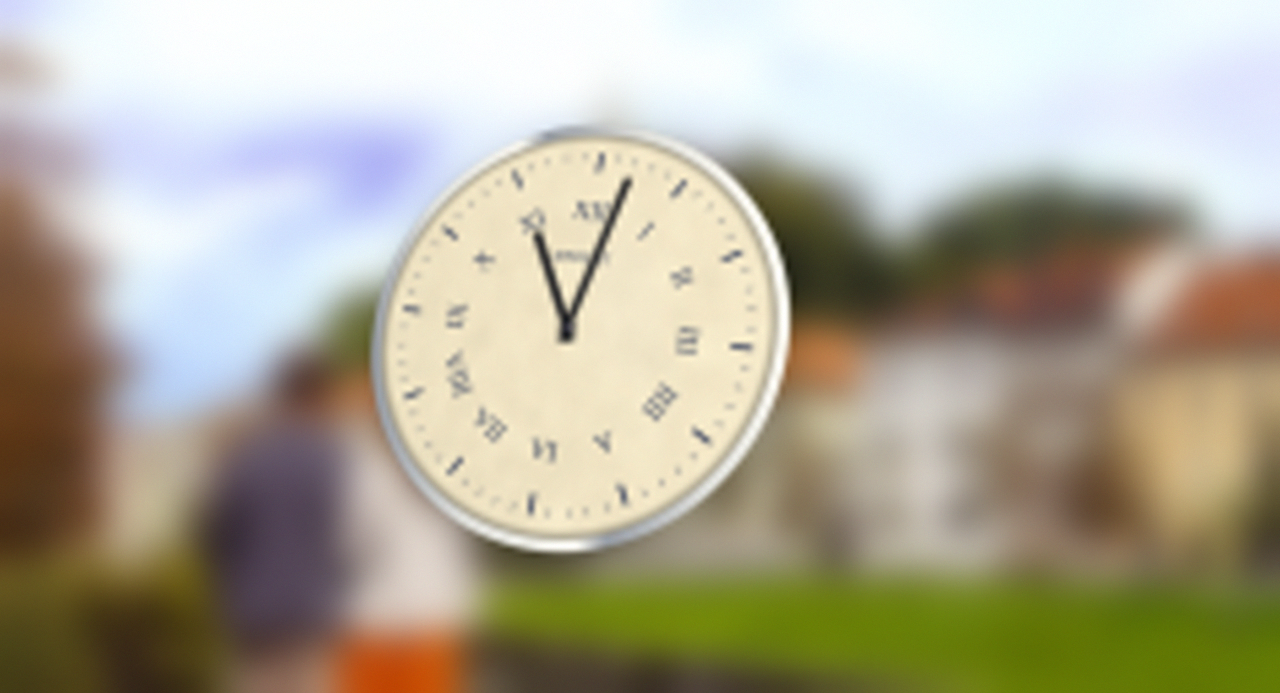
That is 11h02
